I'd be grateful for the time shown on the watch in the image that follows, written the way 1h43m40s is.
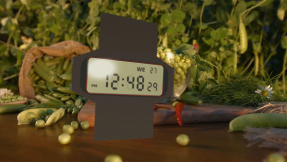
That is 12h48m29s
